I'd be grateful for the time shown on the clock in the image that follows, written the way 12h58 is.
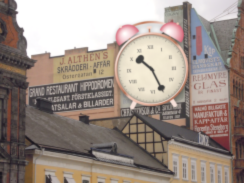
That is 10h26
